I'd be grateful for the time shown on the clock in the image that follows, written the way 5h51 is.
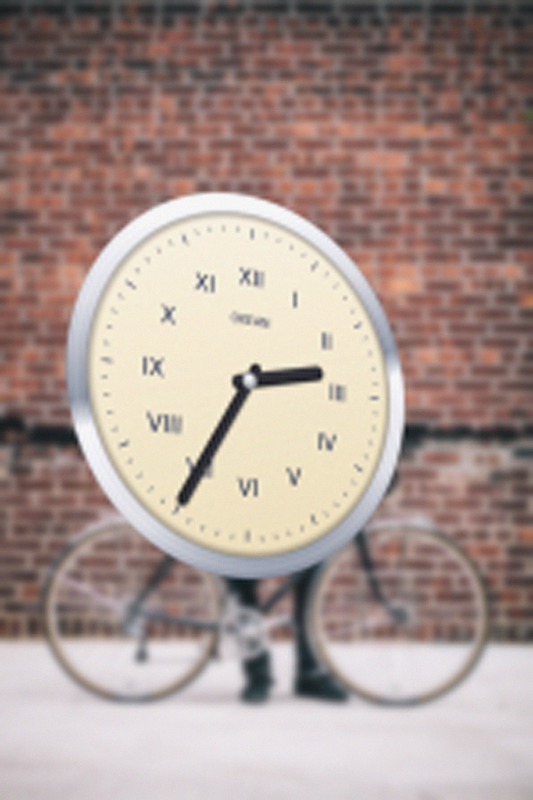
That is 2h35
